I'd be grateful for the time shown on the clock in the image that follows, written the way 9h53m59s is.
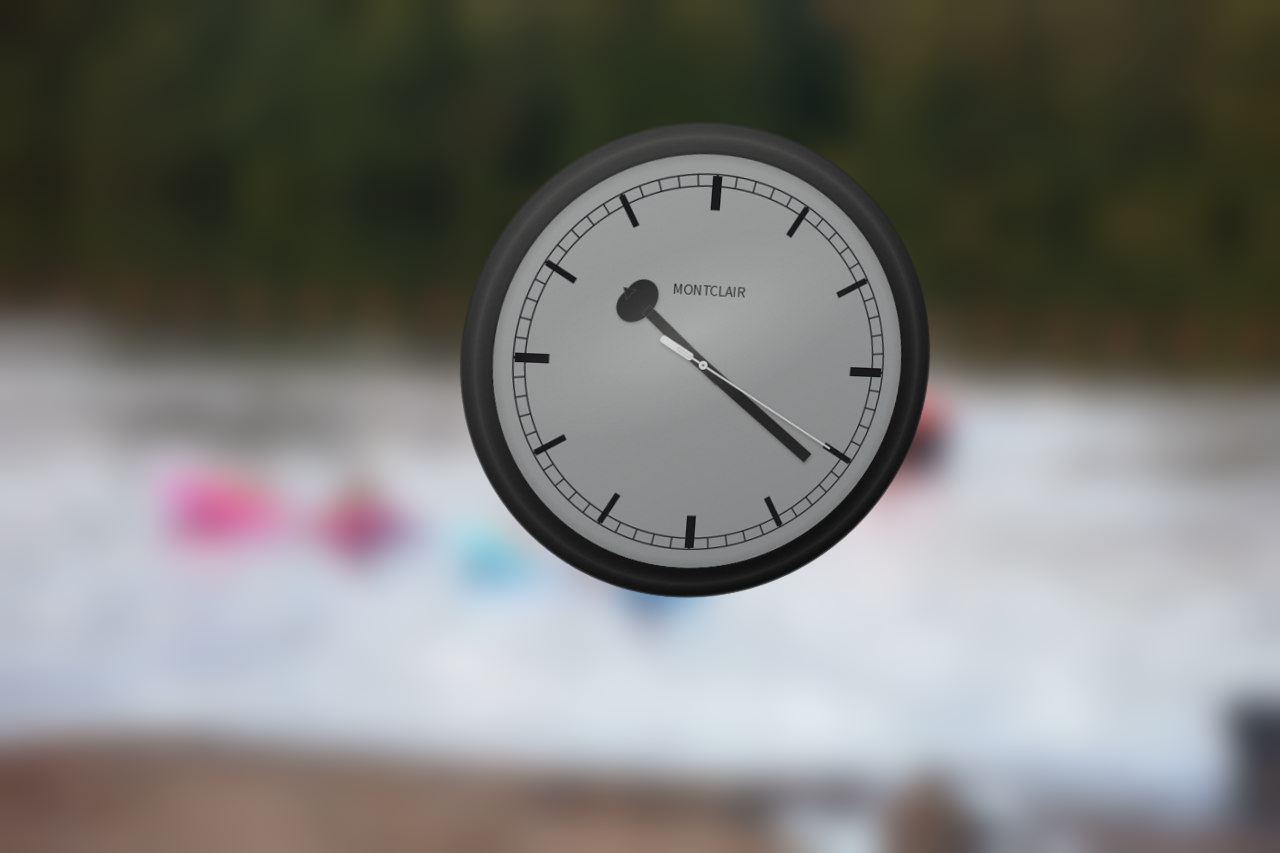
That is 10h21m20s
